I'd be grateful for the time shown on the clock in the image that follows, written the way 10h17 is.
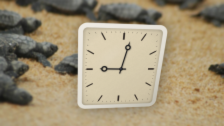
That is 9h02
